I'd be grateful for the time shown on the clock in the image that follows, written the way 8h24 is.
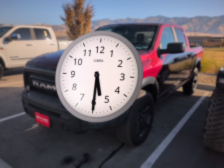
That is 5h30
